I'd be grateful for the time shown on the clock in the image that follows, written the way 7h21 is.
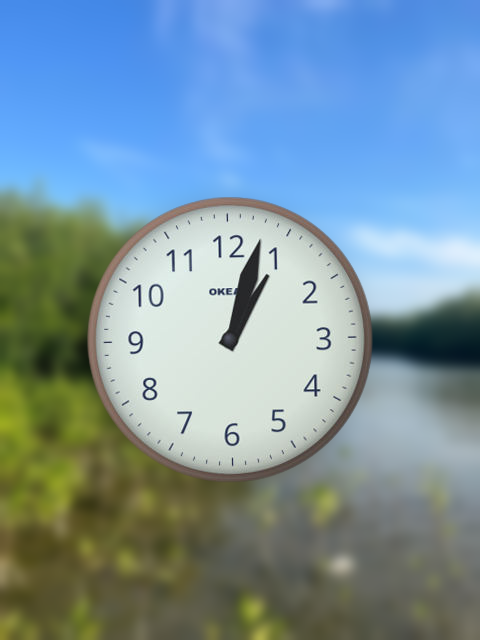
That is 1h03
